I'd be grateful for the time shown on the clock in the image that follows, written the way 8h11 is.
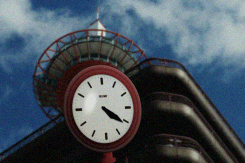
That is 4h21
